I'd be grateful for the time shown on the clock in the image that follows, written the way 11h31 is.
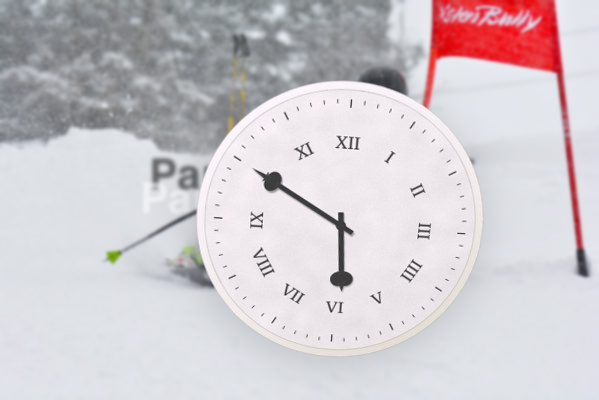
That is 5h50
